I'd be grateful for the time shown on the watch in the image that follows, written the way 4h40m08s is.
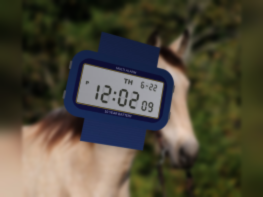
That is 12h02m09s
